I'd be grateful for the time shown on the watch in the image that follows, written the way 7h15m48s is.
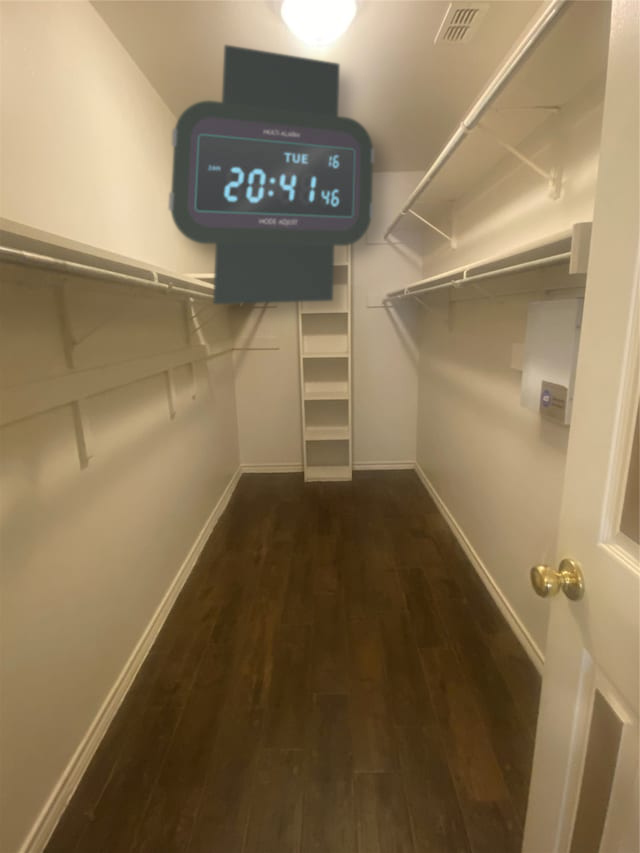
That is 20h41m46s
